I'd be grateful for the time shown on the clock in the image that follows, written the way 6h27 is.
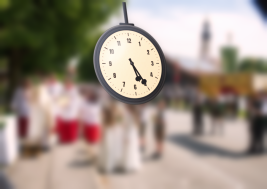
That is 5h25
